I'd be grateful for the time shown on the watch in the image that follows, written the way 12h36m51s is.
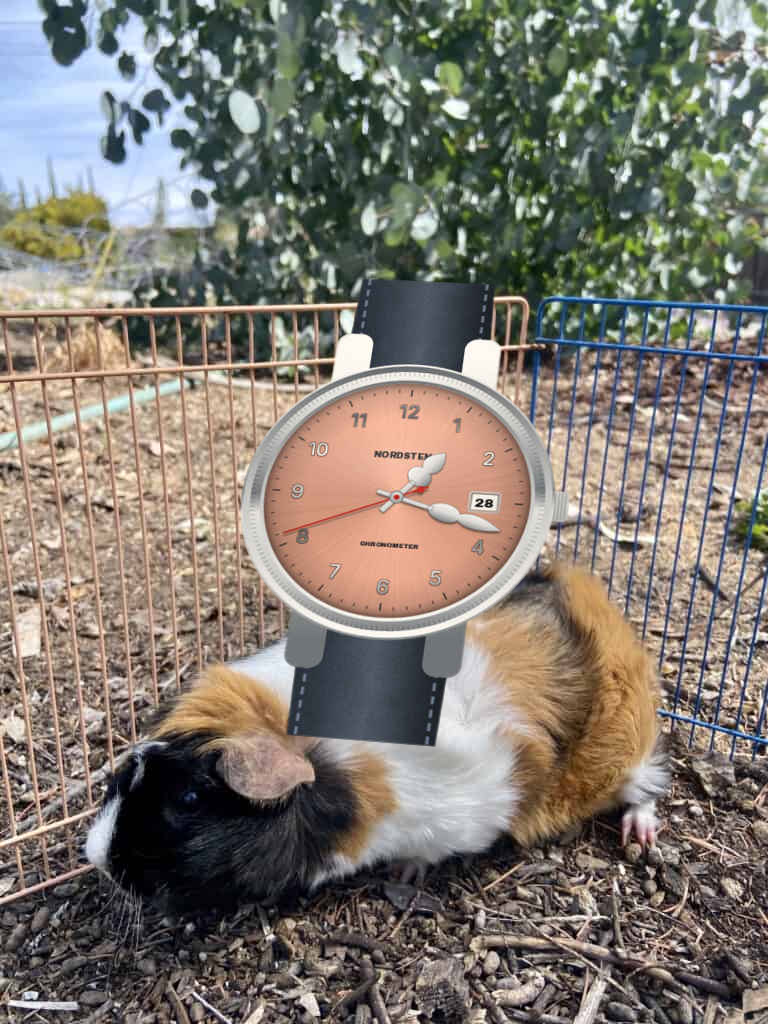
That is 1h17m41s
